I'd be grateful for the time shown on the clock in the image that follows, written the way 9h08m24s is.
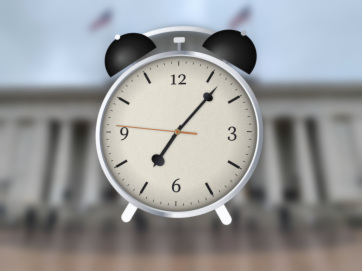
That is 7h06m46s
